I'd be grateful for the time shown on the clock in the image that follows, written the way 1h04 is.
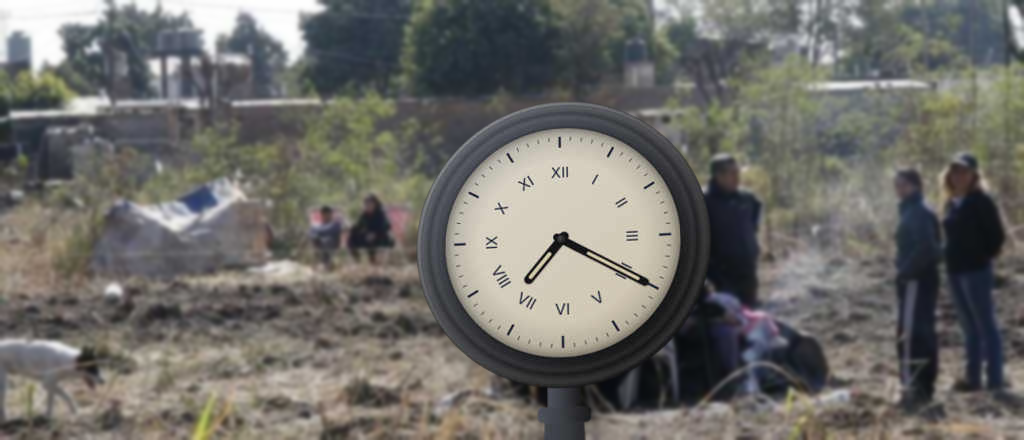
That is 7h20
